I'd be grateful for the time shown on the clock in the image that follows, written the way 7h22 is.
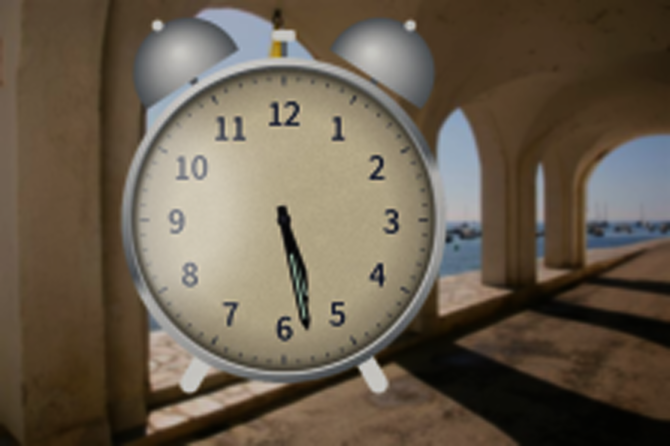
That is 5h28
